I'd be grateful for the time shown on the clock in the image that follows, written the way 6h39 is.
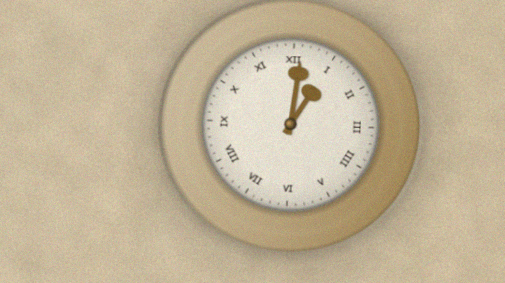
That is 1h01
